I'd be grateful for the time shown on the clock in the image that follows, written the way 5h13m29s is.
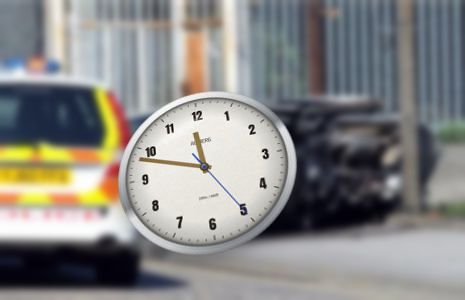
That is 11h48m25s
